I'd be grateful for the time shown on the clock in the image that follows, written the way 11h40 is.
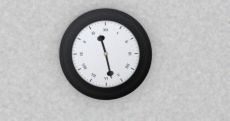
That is 11h28
